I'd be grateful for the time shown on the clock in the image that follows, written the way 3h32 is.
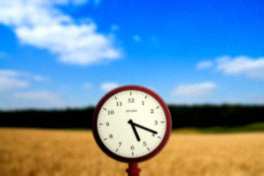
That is 5h19
